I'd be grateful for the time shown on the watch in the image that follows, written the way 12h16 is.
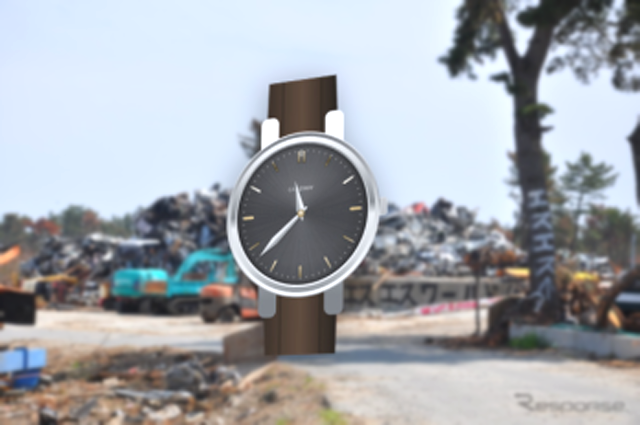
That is 11h38
